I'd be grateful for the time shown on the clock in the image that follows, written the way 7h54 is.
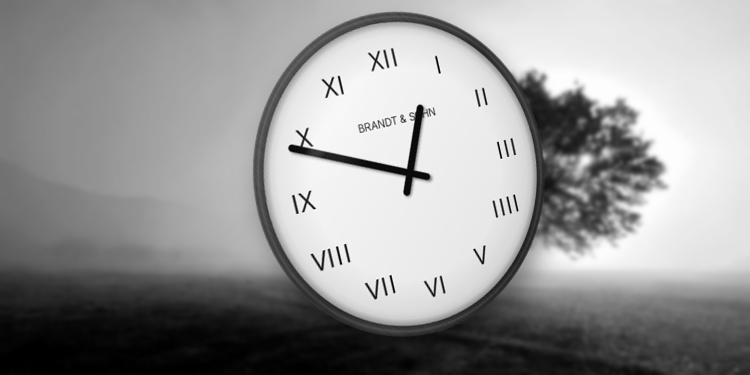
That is 12h49
